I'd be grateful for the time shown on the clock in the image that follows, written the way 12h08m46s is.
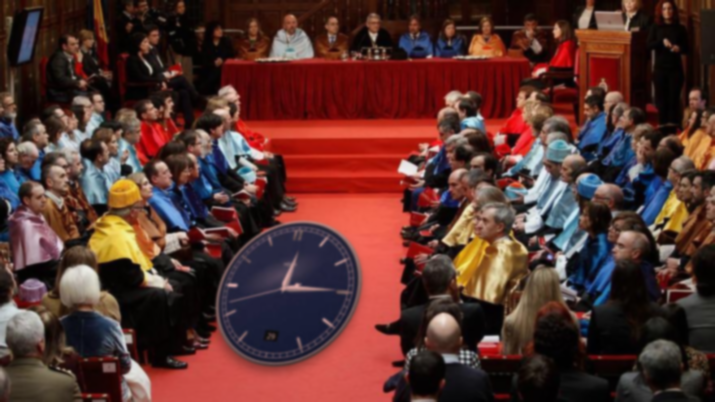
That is 12h14m42s
